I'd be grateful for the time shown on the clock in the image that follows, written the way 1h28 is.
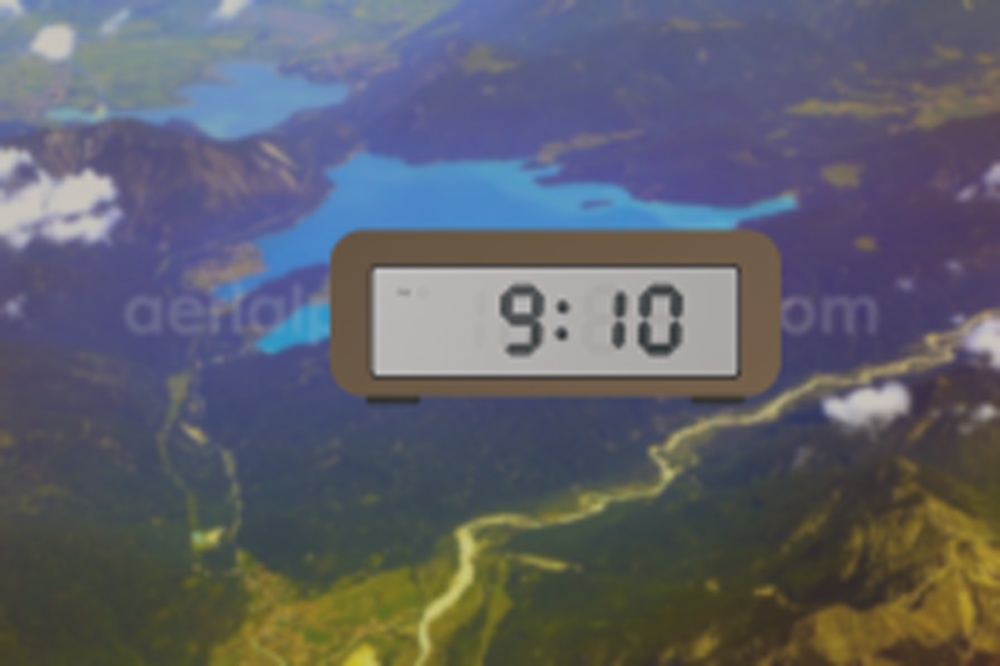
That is 9h10
